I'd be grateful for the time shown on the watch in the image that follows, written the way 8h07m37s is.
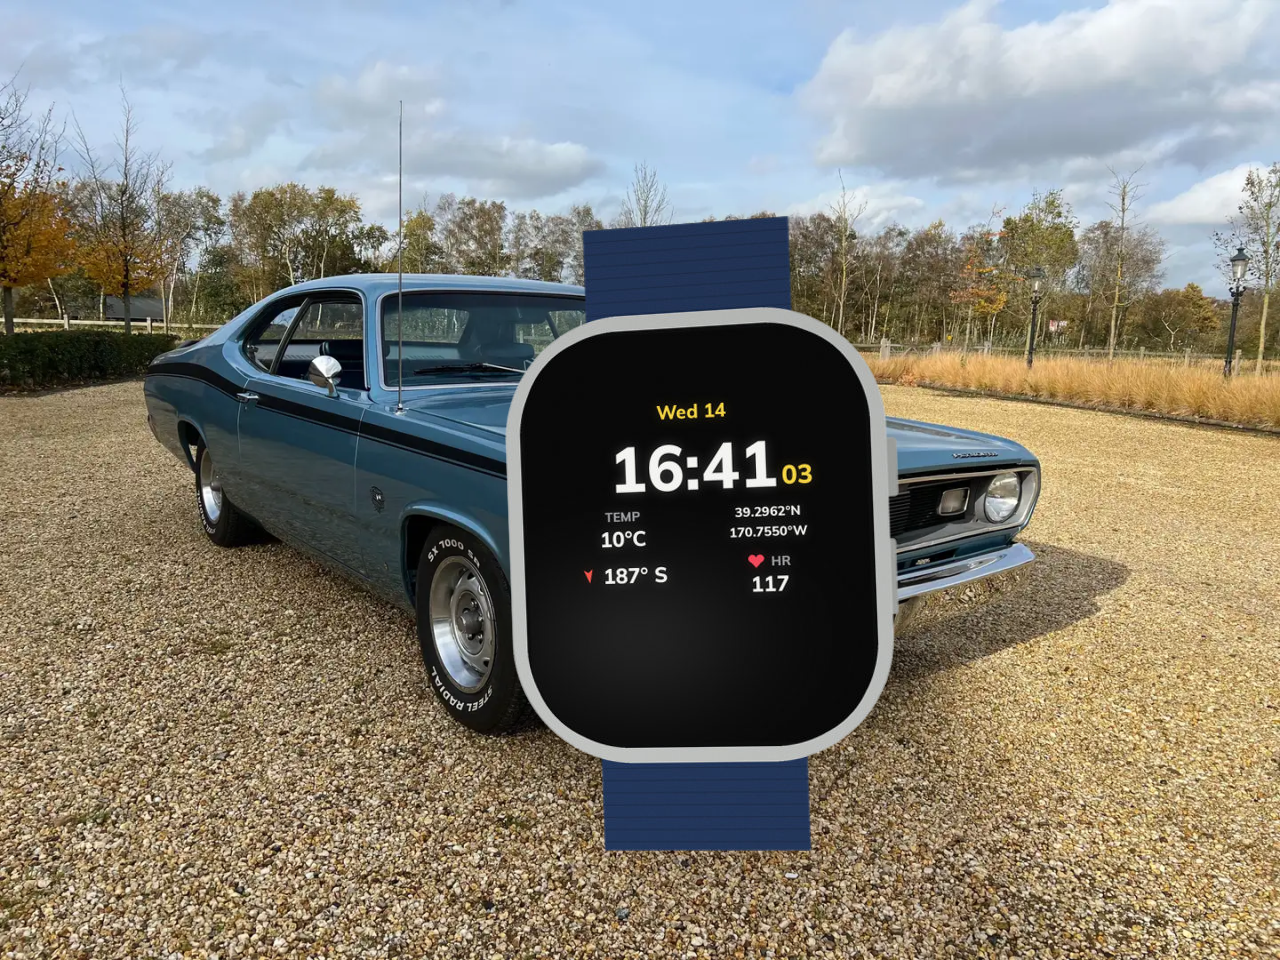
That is 16h41m03s
